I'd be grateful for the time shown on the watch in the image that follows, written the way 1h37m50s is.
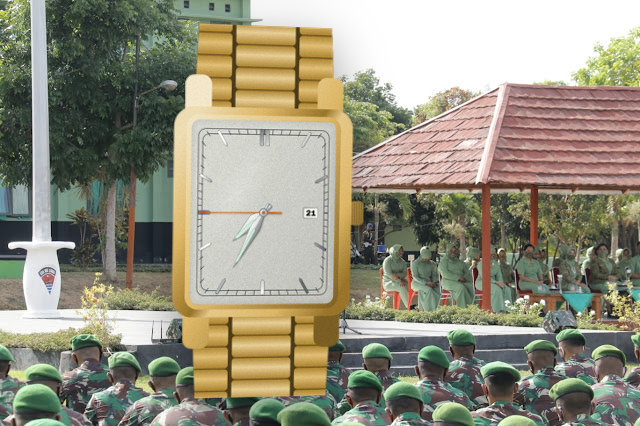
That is 7h34m45s
